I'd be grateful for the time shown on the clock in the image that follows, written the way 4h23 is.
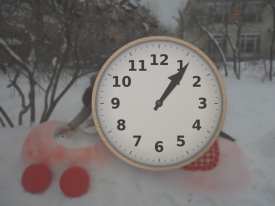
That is 1h06
